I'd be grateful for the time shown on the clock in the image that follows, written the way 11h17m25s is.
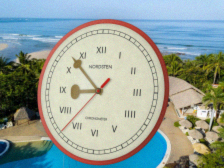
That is 8h52m37s
